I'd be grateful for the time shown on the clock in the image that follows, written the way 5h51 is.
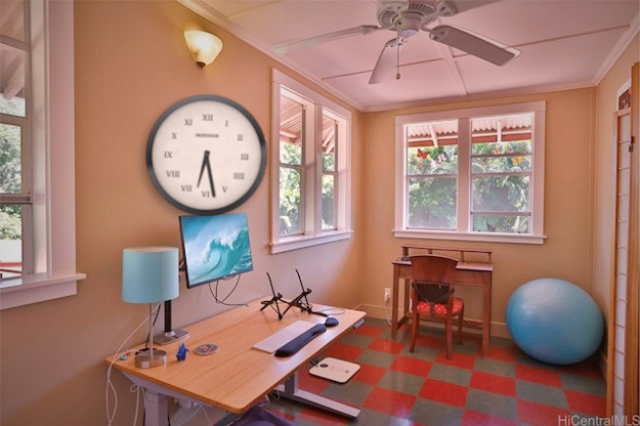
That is 6h28
